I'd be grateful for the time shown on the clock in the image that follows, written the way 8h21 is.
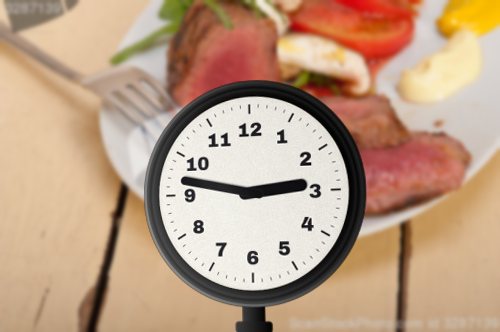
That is 2h47
